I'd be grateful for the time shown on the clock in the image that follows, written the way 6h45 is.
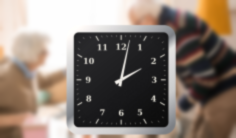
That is 2h02
